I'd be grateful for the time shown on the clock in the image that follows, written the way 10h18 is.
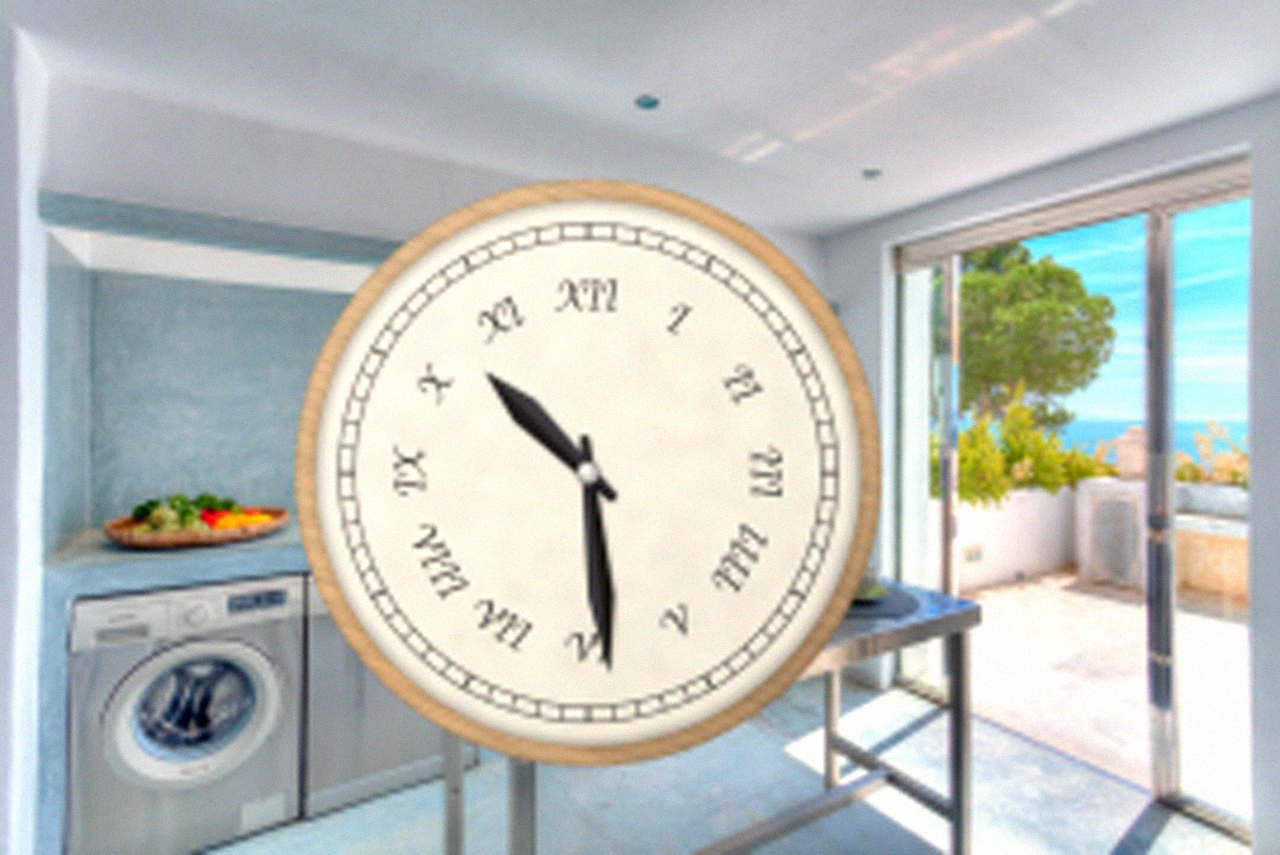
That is 10h29
